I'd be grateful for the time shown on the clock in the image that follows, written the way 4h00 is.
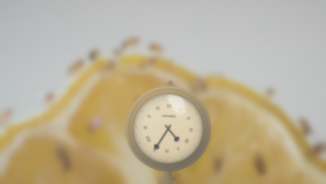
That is 4h35
